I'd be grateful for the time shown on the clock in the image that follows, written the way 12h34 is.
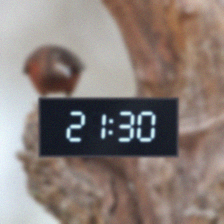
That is 21h30
